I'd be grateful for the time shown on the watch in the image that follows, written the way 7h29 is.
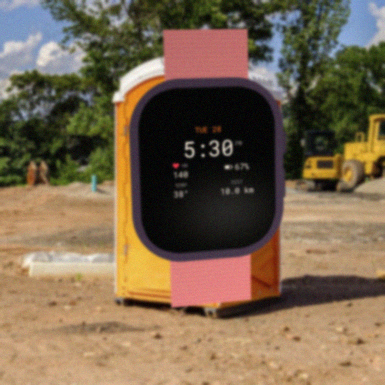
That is 5h30
